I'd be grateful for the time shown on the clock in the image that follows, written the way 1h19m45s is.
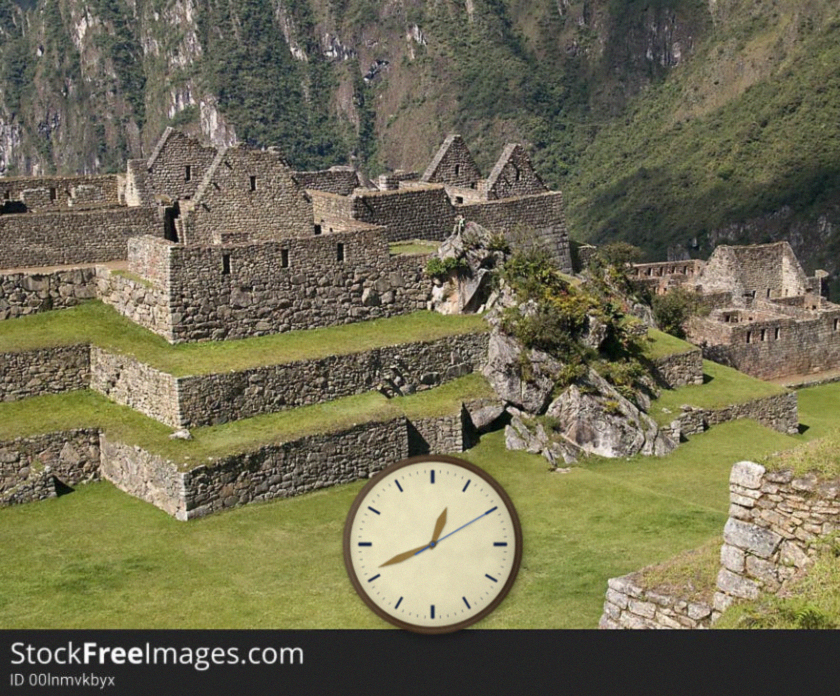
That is 12h41m10s
